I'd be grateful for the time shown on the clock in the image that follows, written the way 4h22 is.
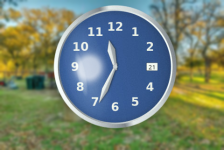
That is 11h34
